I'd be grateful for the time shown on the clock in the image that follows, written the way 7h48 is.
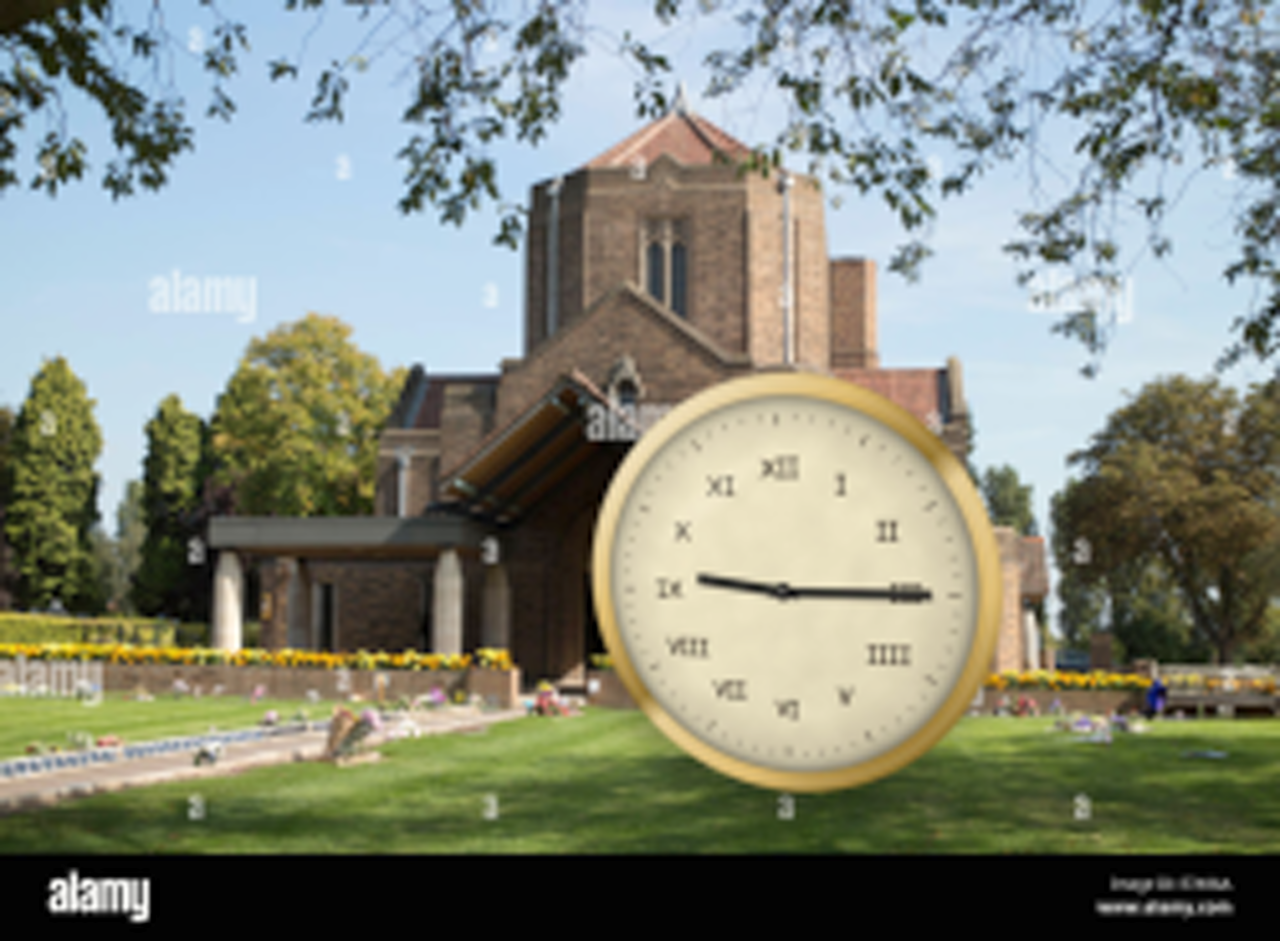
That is 9h15
